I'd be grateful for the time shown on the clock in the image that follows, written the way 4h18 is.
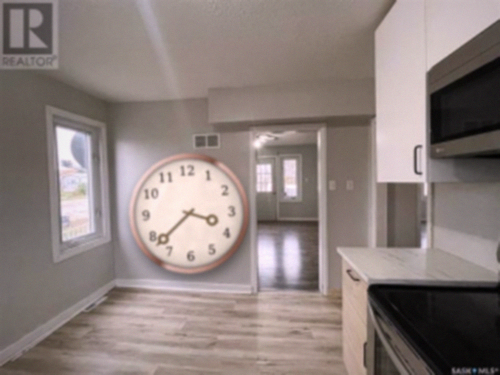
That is 3h38
